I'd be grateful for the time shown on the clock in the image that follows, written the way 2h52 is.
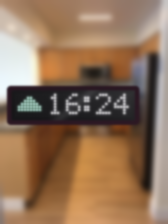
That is 16h24
